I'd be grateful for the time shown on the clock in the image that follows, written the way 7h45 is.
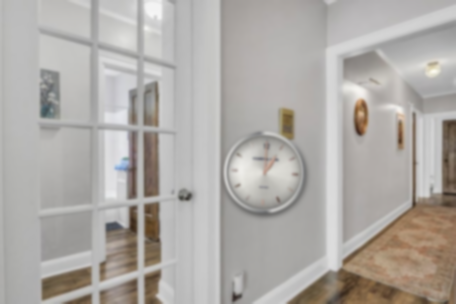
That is 1h00
